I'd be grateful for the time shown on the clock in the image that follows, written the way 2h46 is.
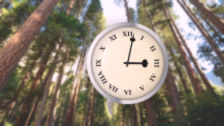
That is 3h02
